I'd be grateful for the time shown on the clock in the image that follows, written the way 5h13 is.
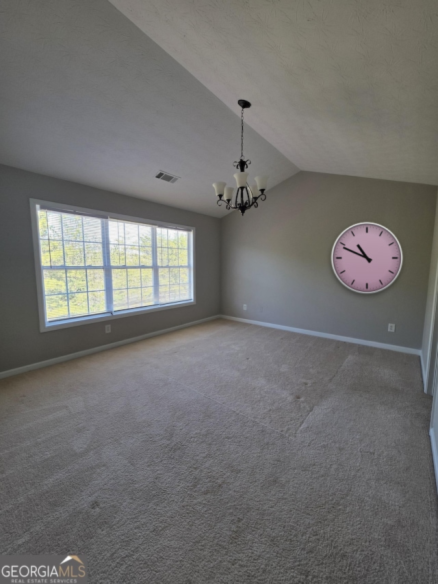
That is 10h49
